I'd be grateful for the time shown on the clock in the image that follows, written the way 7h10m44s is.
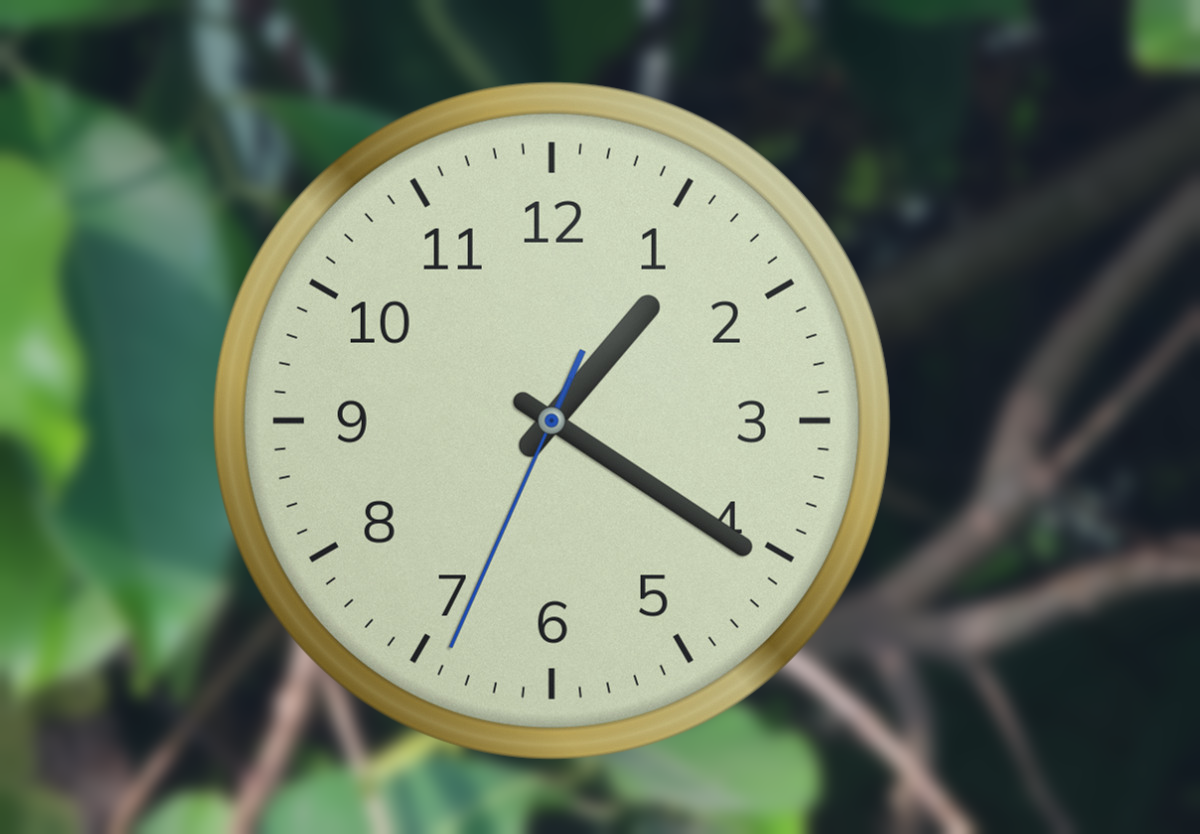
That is 1h20m34s
